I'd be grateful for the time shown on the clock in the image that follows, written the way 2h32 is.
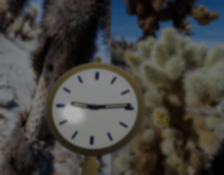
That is 9h14
